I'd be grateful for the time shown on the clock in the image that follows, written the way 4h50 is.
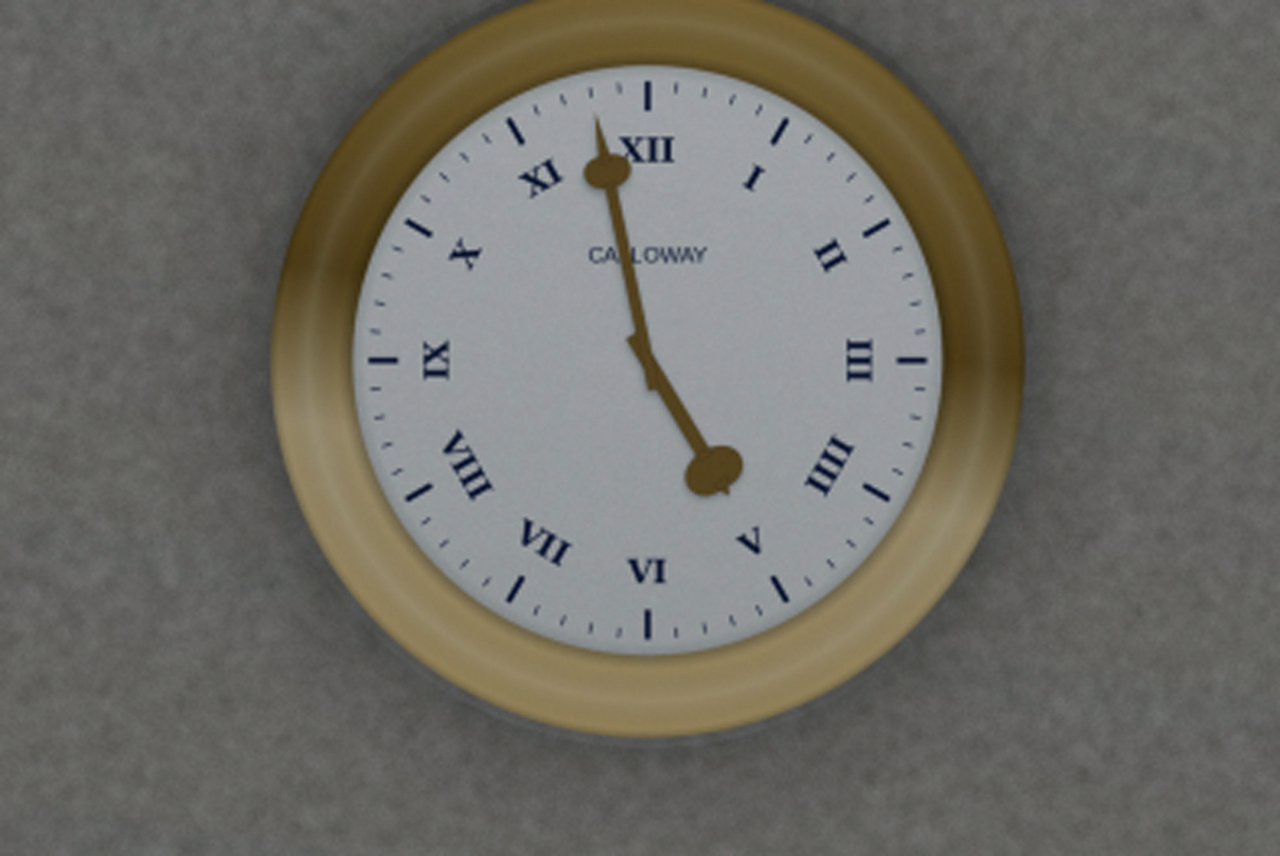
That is 4h58
